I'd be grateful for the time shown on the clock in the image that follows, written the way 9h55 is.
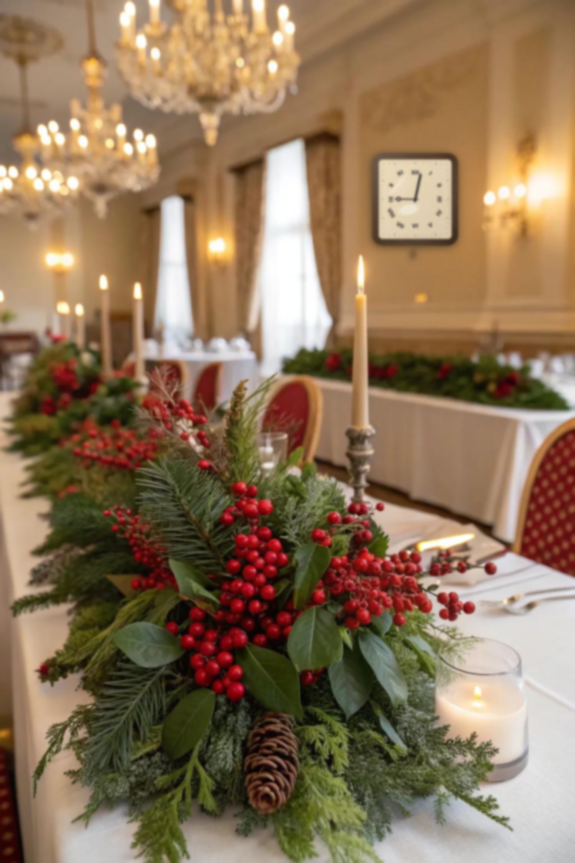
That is 9h02
